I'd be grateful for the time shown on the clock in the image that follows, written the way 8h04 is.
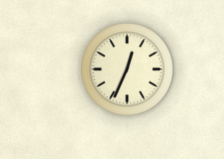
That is 12h34
